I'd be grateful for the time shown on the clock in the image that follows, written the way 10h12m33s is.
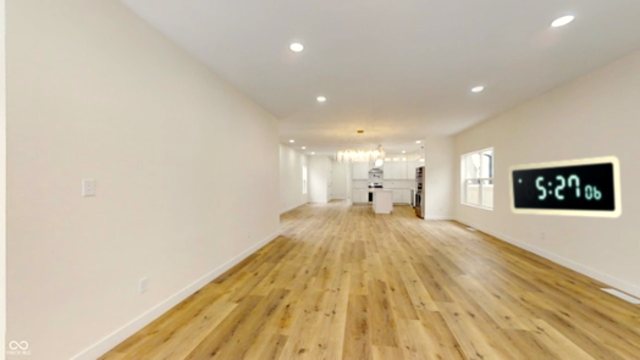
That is 5h27m06s
